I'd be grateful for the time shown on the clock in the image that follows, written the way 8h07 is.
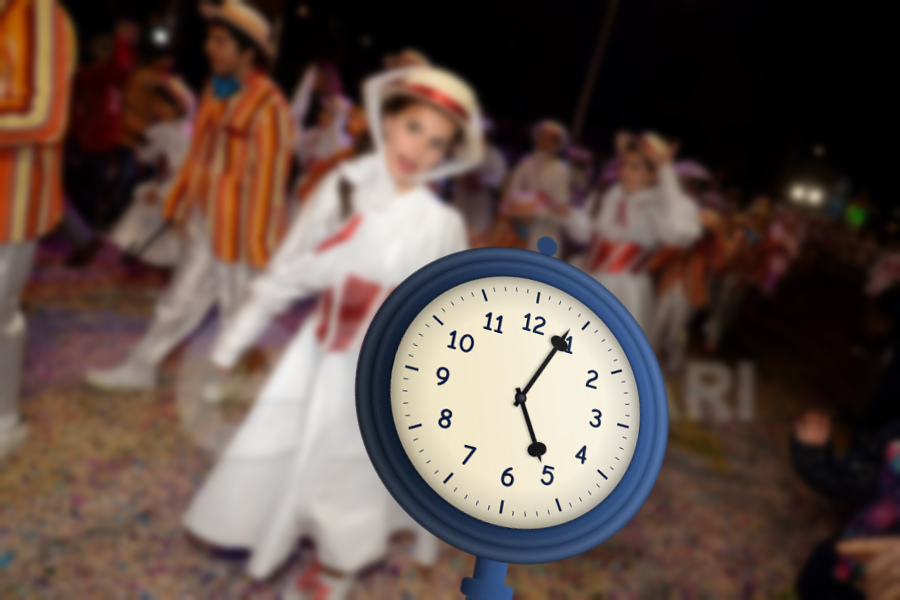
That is 5h04
